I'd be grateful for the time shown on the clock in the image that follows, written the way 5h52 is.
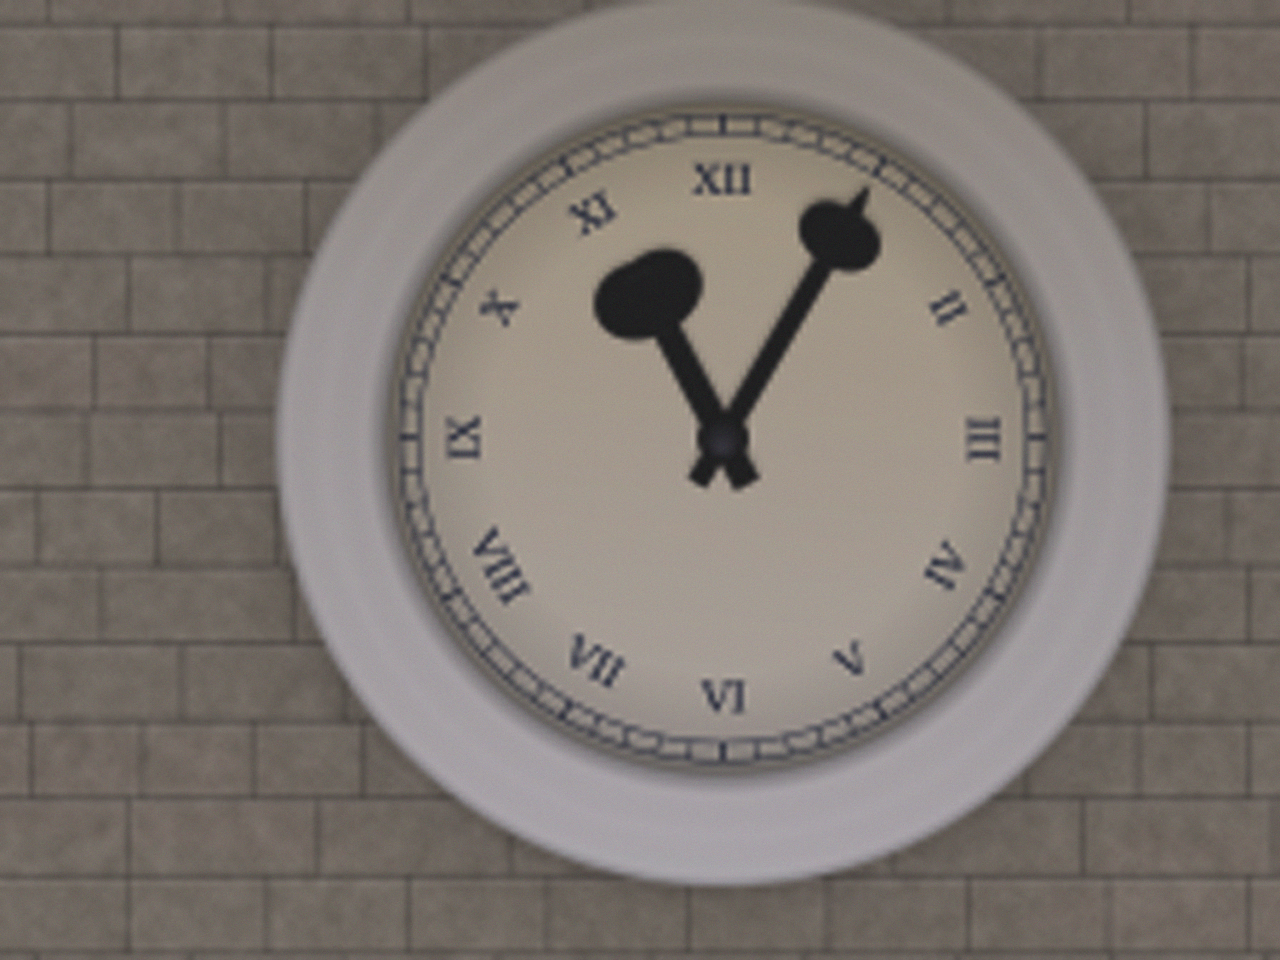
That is 11h05
